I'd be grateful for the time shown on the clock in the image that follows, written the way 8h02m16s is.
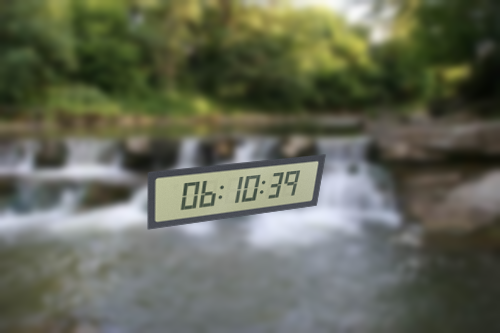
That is 6h10m39s
